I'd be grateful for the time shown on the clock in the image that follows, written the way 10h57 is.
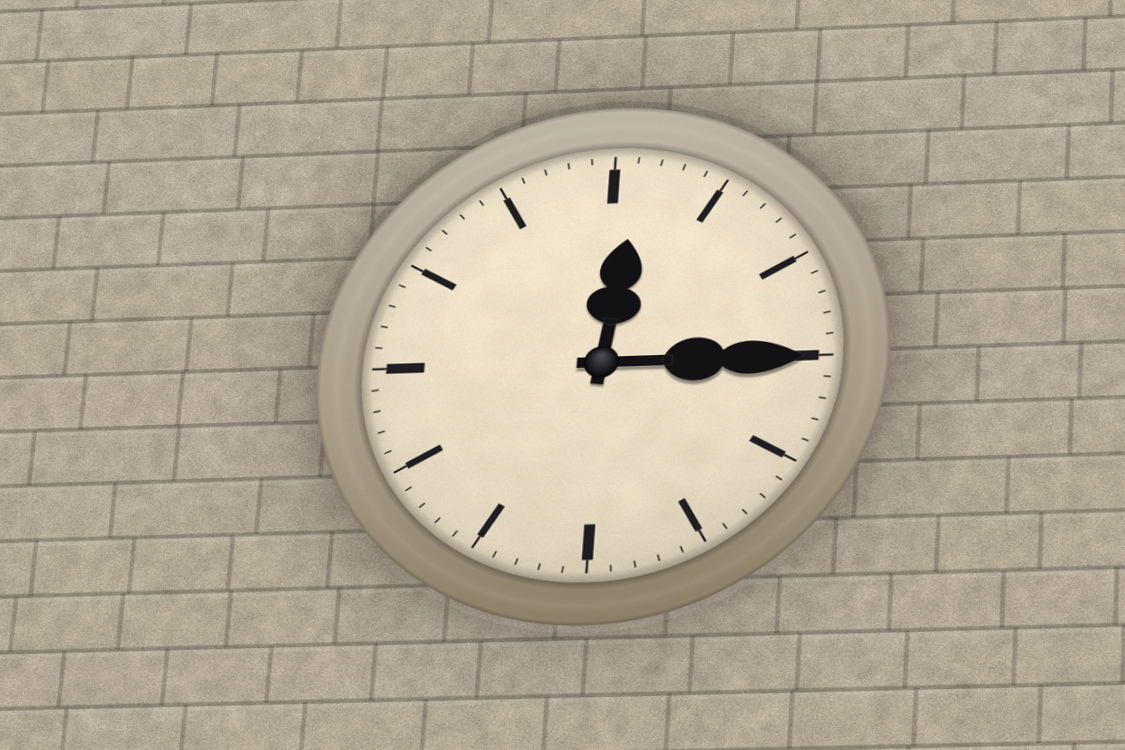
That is 12h15
